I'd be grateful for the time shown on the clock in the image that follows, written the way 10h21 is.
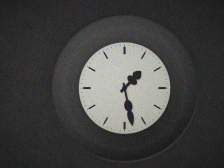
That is 1h28
